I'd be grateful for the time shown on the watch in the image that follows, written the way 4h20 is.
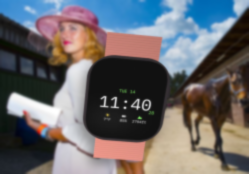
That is 11h40
